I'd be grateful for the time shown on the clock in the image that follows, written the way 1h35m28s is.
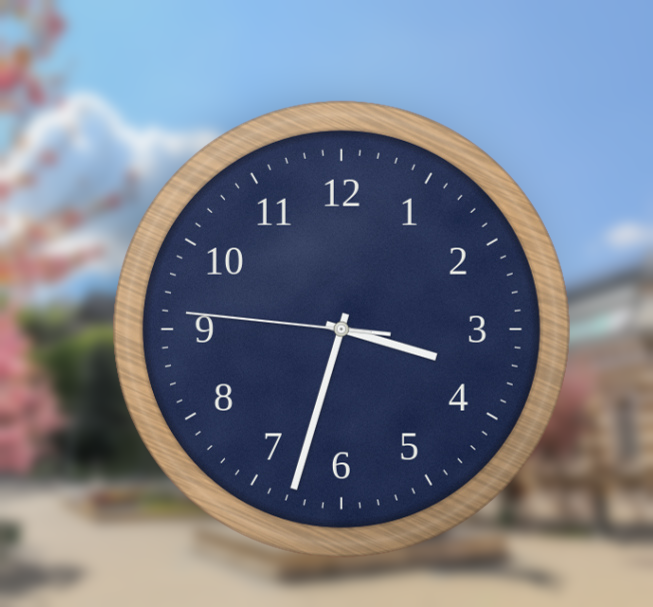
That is 3h32m46s
